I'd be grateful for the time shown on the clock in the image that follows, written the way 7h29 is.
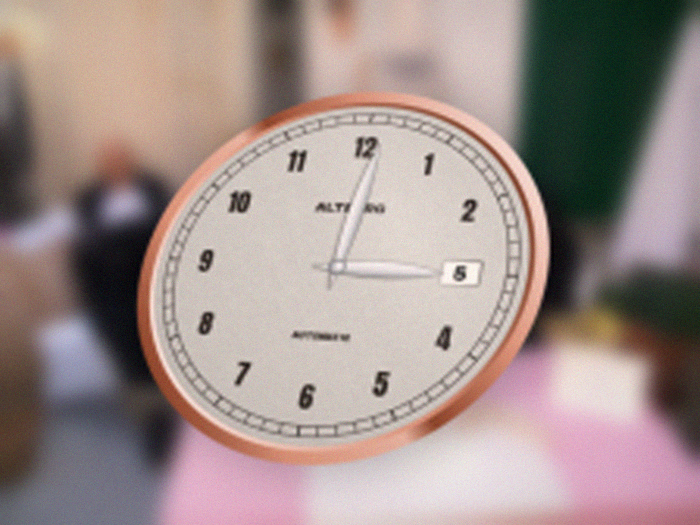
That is 3h01
